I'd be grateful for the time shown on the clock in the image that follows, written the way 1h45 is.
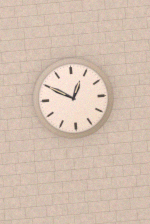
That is 12h50
